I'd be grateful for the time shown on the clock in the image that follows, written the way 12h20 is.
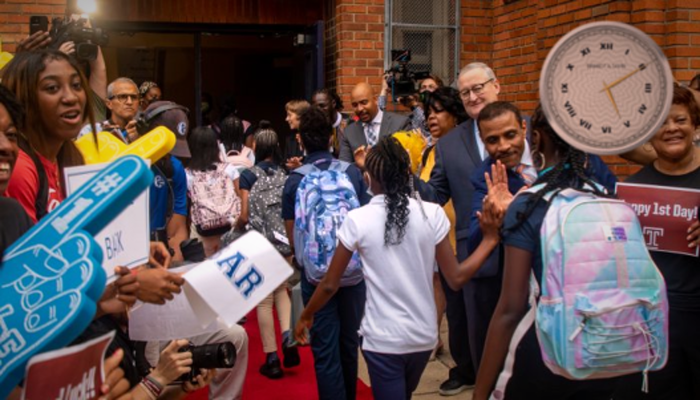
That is 5h10
